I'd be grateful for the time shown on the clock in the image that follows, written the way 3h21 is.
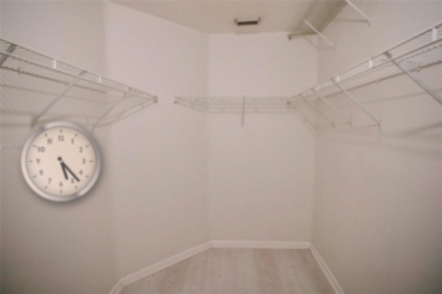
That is 5h23
